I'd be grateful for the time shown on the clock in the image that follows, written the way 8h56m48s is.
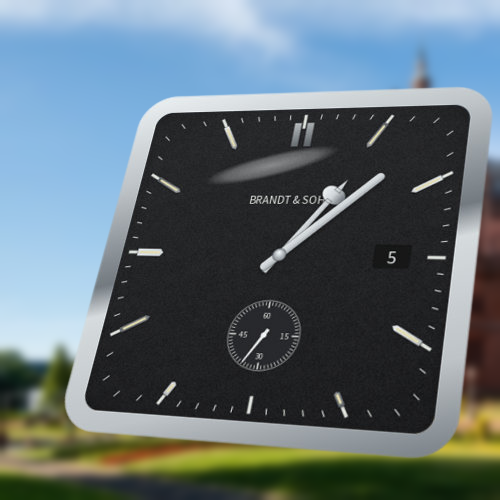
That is 1h07m35s
